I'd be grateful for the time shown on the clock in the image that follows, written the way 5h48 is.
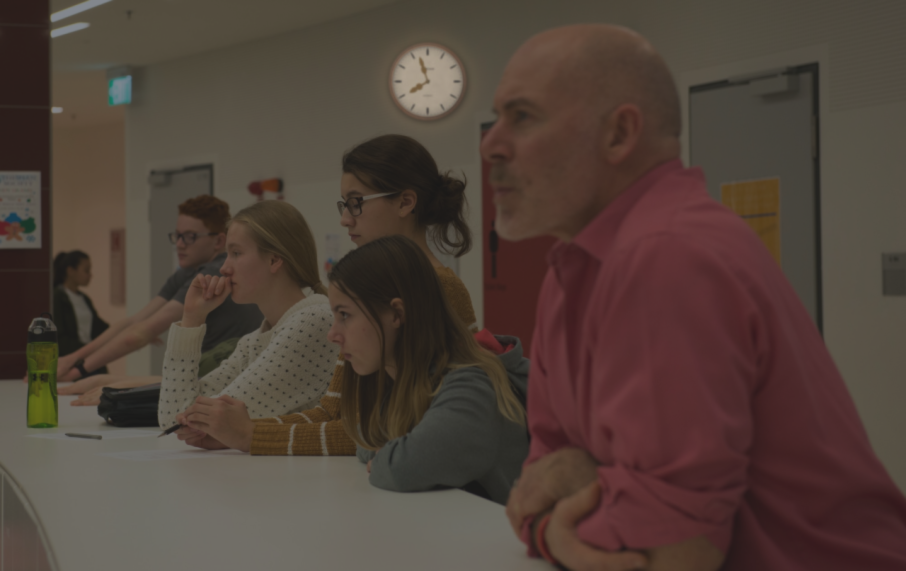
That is 7h57
